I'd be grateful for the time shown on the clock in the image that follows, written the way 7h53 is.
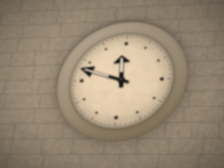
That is 11h48
